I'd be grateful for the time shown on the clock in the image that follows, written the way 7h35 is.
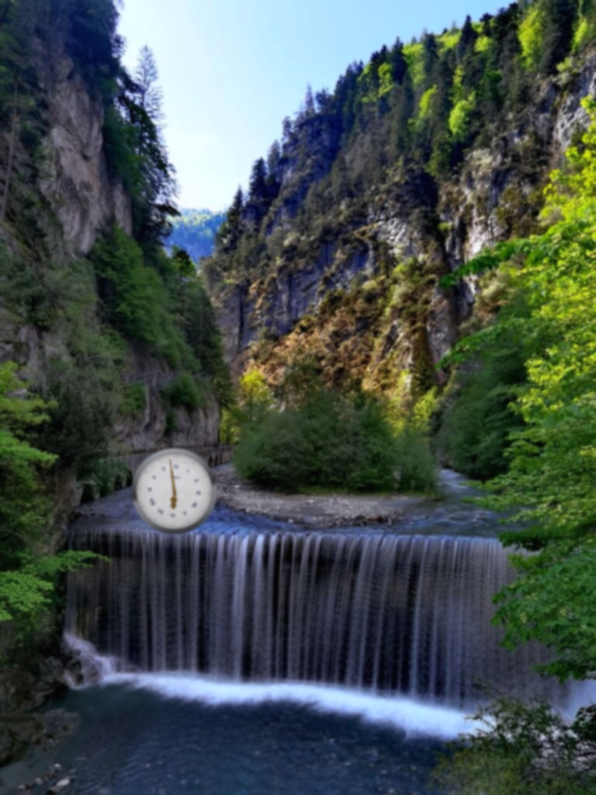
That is 5h58
